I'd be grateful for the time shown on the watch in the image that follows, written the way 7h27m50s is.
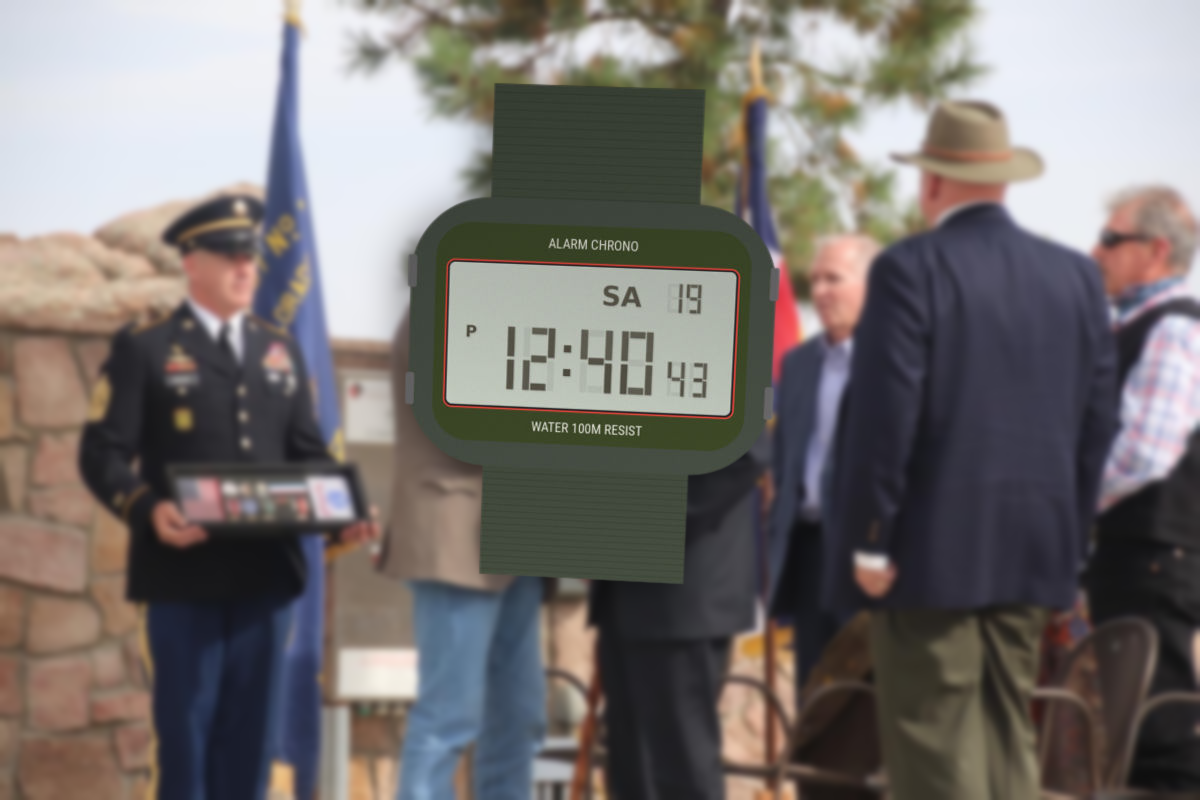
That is 12h40m43s
